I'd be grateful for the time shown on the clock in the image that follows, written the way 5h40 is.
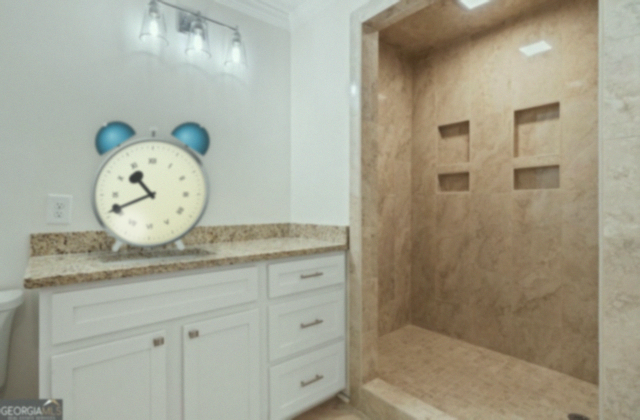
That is 10h41
